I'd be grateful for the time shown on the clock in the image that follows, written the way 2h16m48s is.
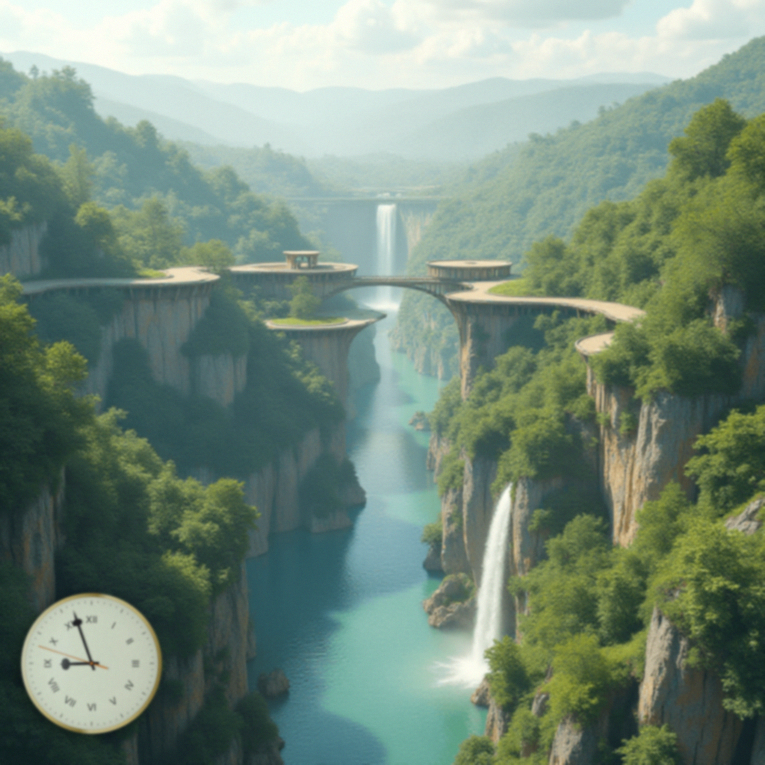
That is 8h56m48s
